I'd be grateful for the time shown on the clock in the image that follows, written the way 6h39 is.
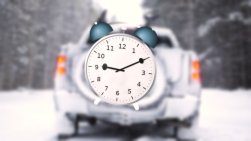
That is 9h10
